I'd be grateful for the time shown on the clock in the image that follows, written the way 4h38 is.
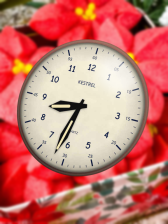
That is 8h32
